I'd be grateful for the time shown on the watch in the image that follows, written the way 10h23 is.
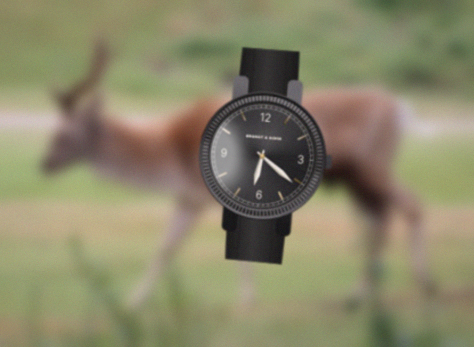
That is 6h21
